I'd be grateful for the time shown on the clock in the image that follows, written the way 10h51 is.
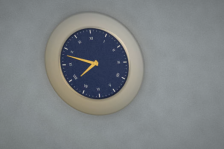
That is 7h48
